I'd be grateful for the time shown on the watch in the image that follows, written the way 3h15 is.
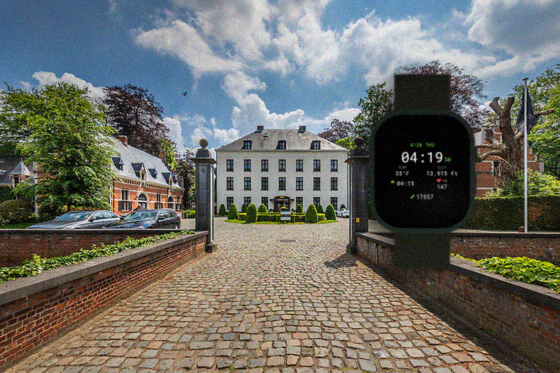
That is 4h19
